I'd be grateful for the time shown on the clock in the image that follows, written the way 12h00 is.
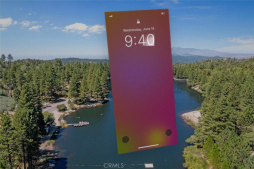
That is 9h40
